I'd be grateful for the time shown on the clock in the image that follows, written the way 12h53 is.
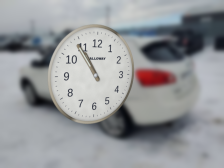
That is 10h54
